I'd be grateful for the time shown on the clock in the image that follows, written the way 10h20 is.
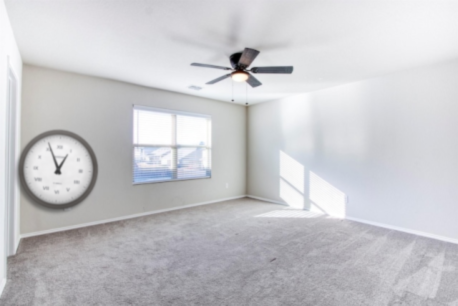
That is 12h56
